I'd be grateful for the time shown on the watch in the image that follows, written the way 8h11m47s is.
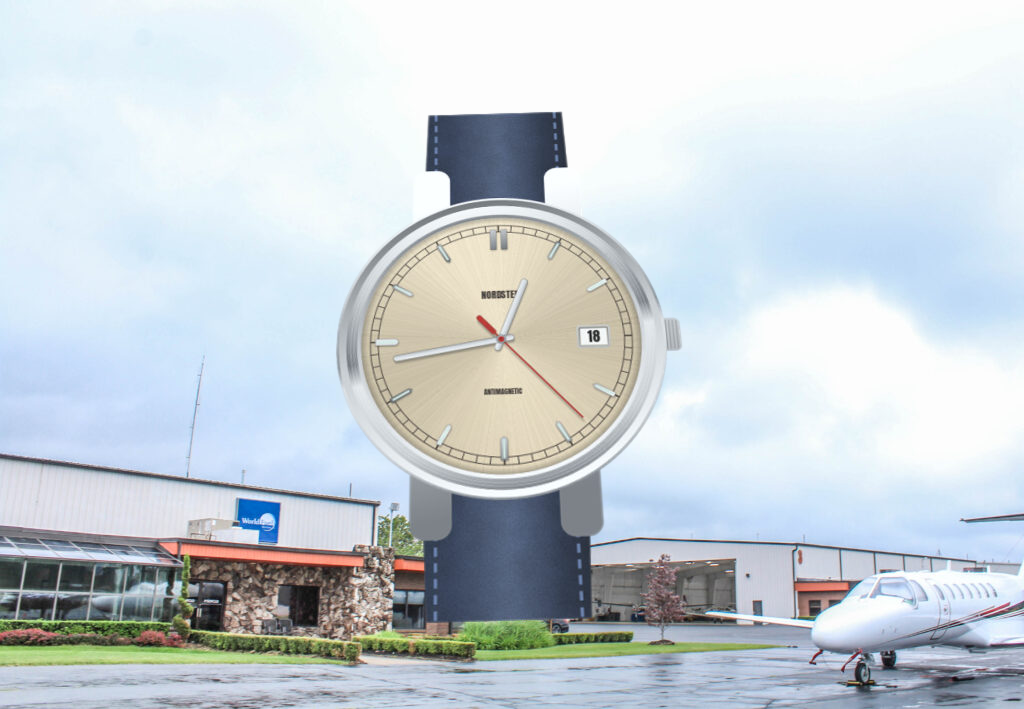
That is 12h43m23s
